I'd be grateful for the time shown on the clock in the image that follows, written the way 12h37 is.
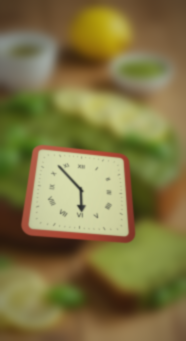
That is 5h53
